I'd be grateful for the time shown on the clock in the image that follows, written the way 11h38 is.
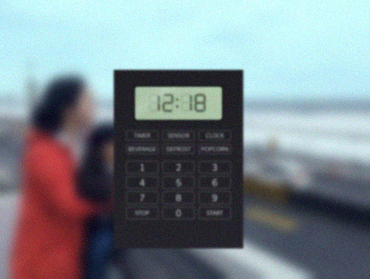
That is 12h18
